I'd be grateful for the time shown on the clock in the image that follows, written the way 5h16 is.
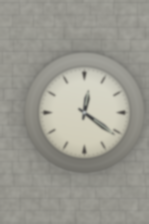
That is 12h21
